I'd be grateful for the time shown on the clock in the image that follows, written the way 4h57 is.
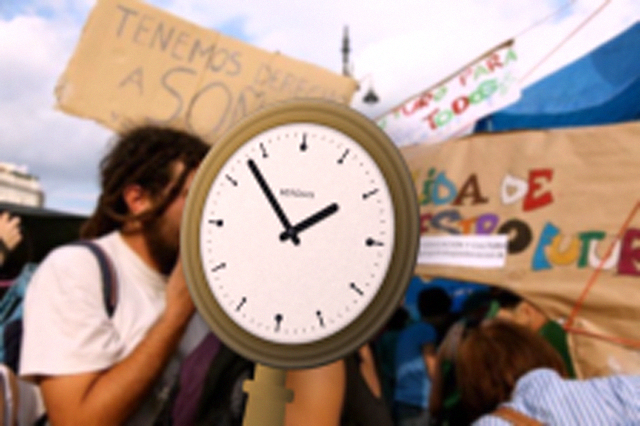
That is 1h53
